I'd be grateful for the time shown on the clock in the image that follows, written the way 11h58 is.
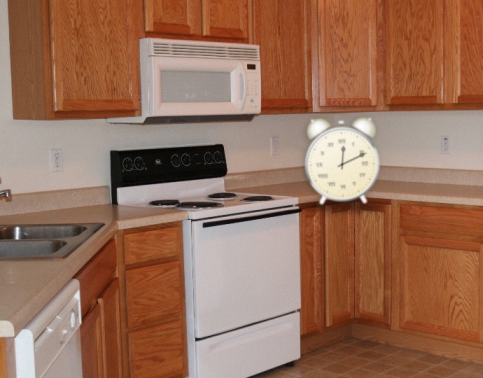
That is 12h11
